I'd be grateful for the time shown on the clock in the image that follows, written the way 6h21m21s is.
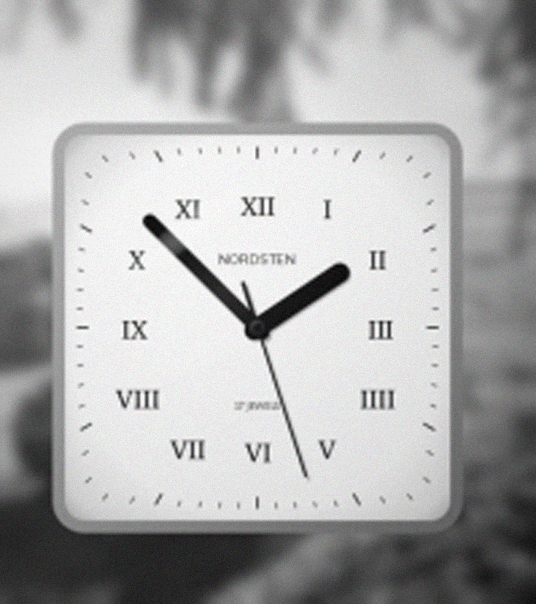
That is 1h52m27s
